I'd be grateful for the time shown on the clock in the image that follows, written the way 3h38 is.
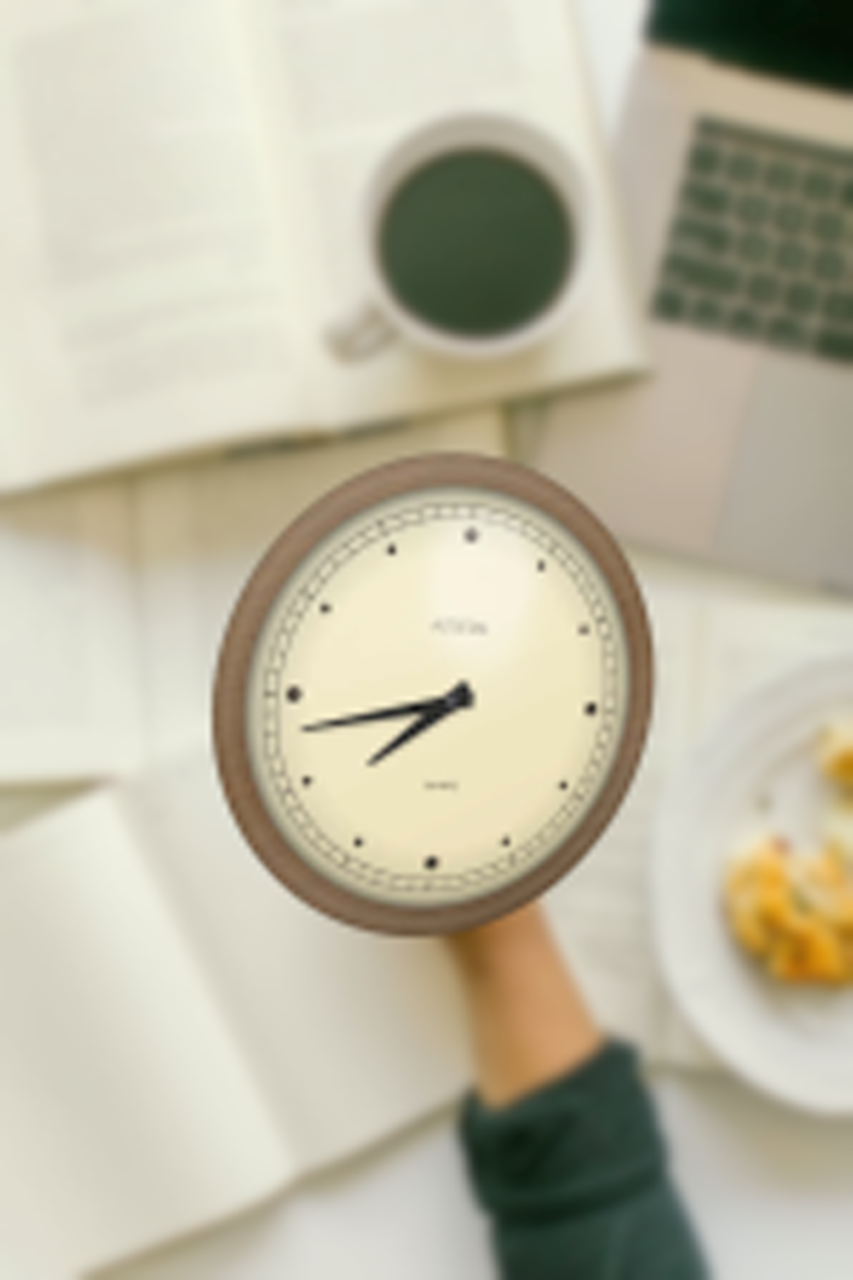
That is 7h43
